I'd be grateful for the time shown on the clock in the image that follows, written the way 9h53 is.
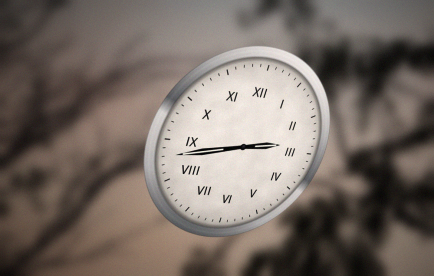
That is 2h43
